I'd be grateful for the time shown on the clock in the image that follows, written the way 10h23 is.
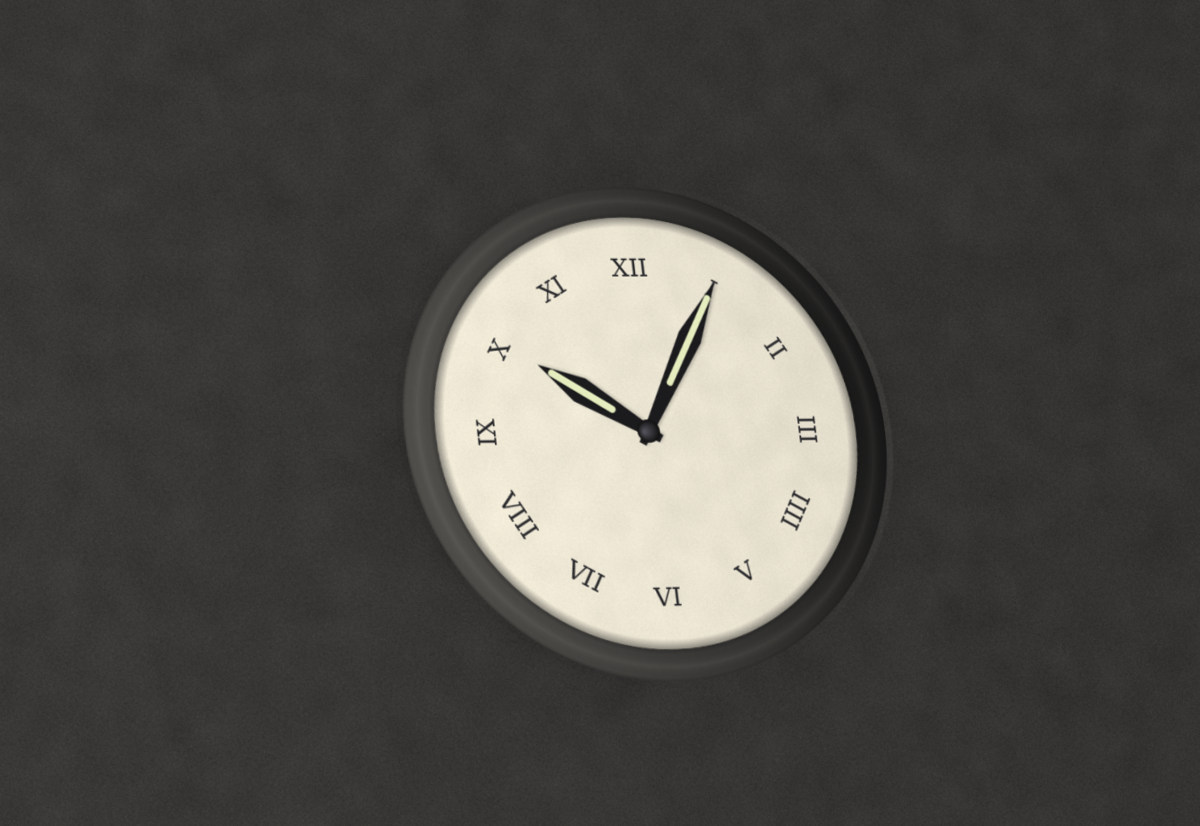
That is 10h05
